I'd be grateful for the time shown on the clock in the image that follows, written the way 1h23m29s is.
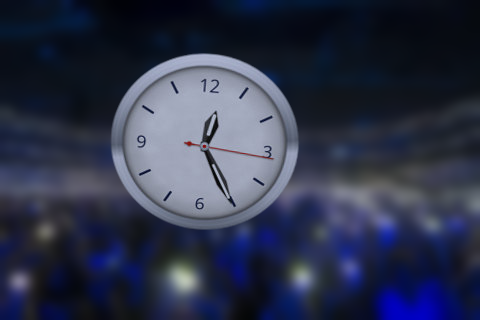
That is 12h25m16s
